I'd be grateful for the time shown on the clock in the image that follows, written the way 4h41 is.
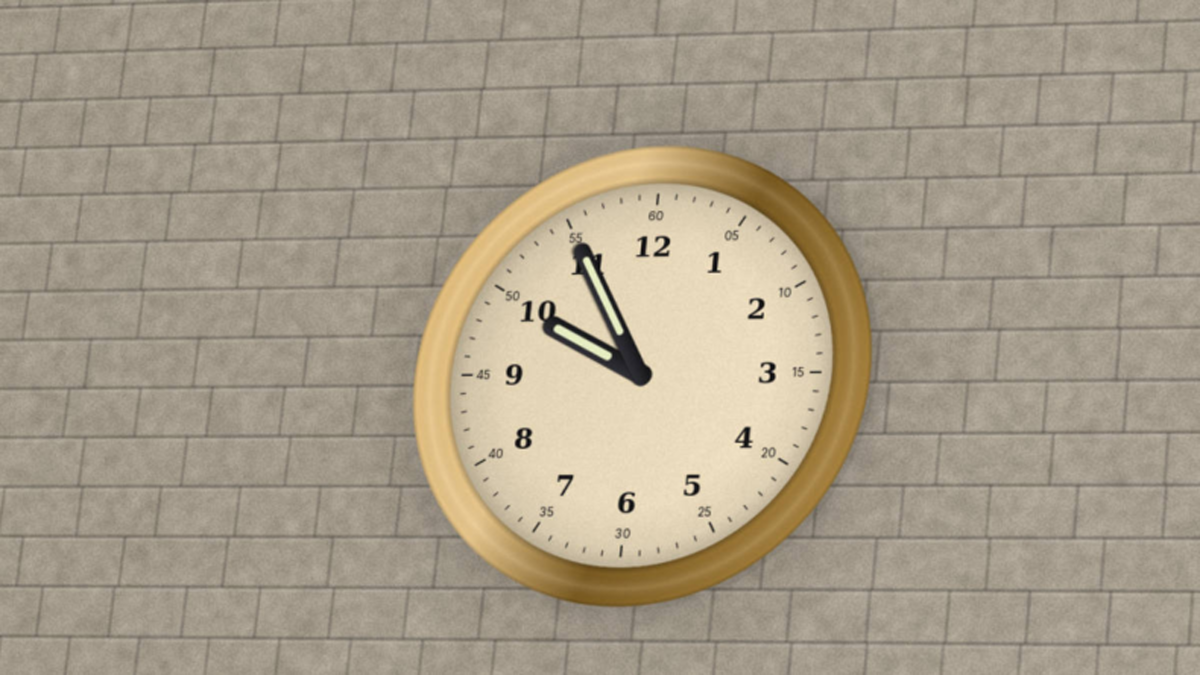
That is 9h55
